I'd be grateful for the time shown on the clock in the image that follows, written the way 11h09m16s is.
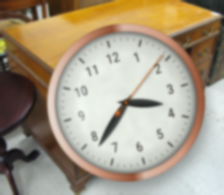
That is 3h38m09s
